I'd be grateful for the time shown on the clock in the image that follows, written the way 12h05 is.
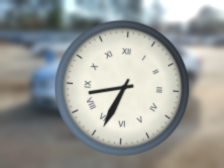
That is 8h34
